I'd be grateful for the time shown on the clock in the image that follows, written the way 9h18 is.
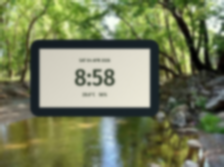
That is 8h58
